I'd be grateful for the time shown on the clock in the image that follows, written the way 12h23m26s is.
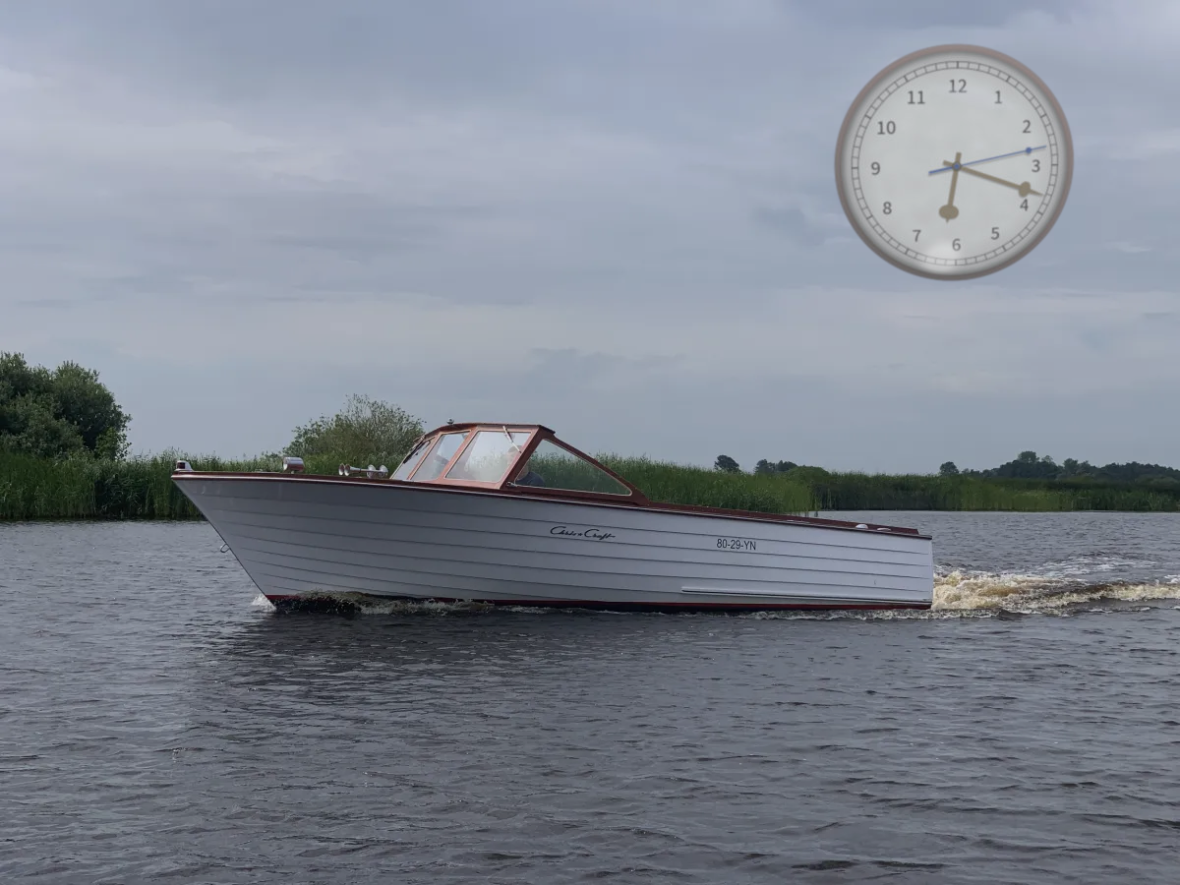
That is 6h18m13s
